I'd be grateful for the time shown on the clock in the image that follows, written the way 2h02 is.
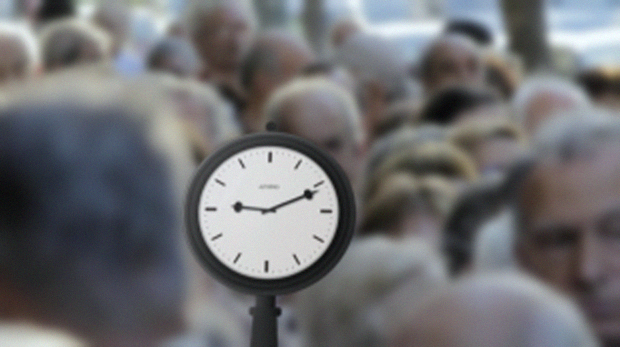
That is 9h11
